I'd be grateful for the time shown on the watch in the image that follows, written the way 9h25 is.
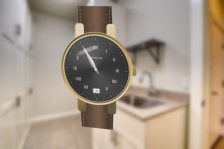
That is 10h55
